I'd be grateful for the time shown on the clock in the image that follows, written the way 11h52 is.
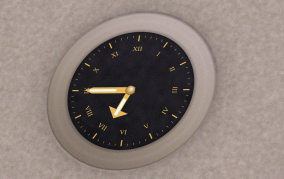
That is 6h45
